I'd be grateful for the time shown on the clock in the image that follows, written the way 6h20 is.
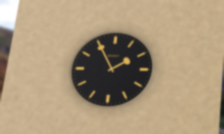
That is 1h55
